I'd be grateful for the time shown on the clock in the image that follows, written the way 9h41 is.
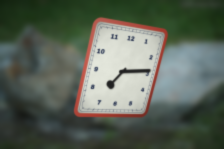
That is 7h14
